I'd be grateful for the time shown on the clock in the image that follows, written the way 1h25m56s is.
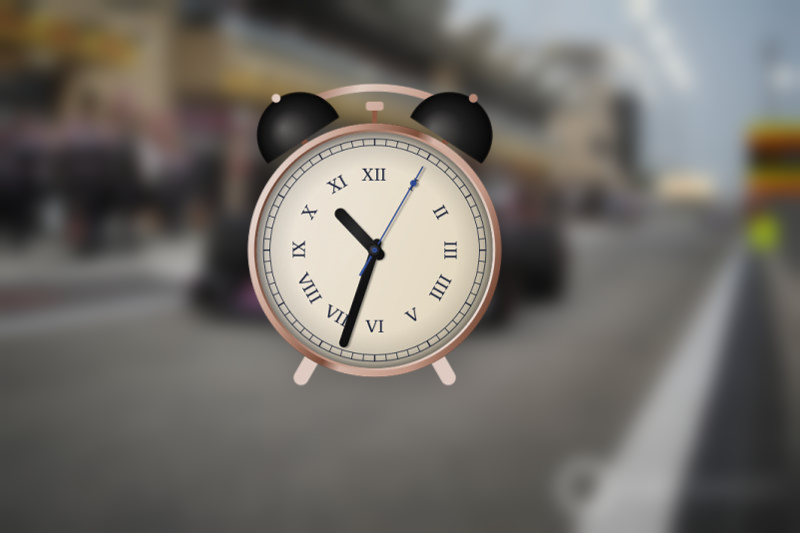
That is 10h33m05s
